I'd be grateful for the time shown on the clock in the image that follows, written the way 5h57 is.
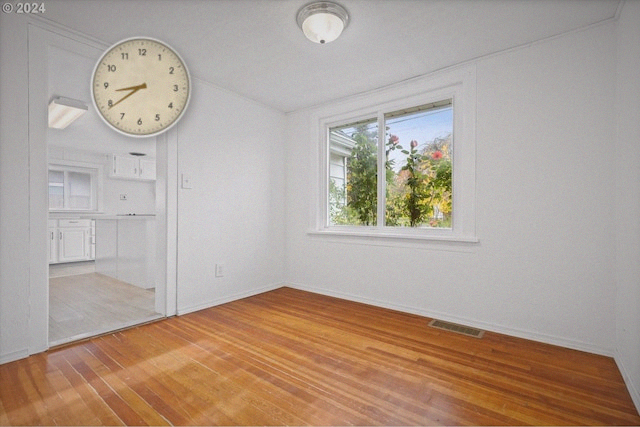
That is 8h39
